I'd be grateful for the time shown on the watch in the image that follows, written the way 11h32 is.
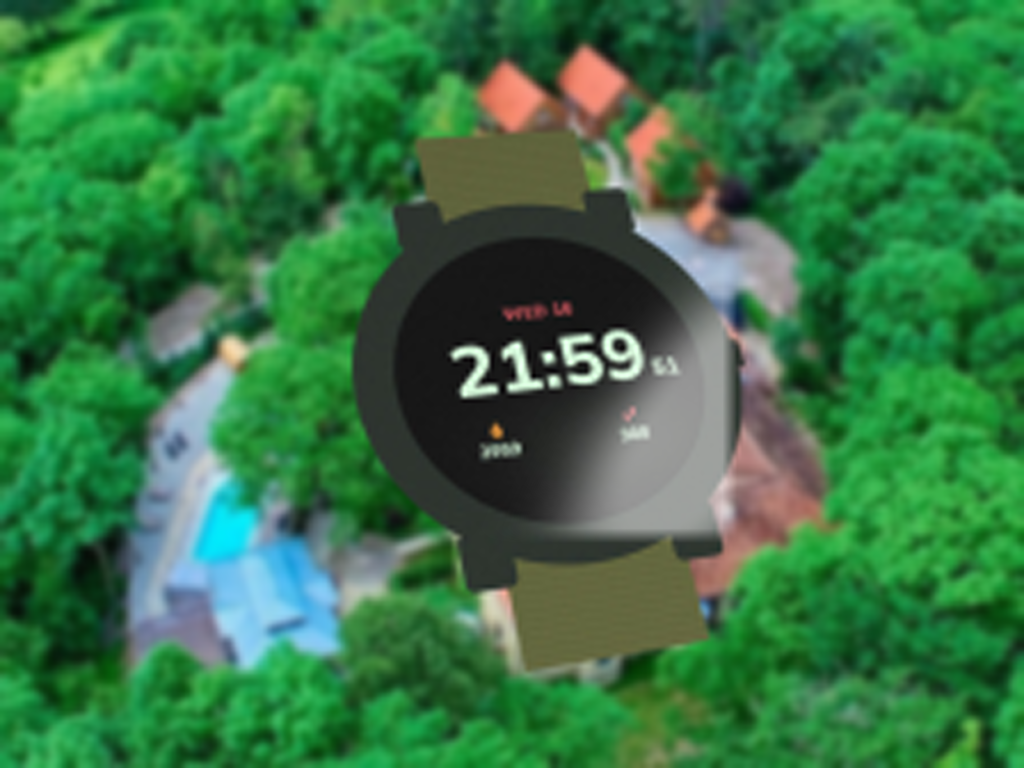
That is 21h59
